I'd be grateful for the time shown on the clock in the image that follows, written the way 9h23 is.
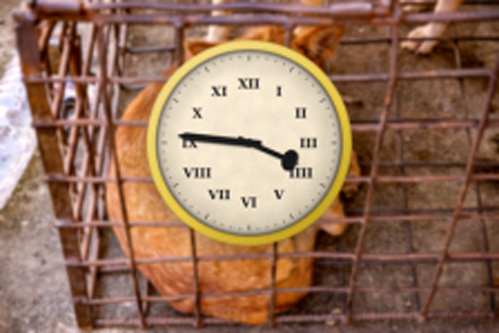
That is 3h46
